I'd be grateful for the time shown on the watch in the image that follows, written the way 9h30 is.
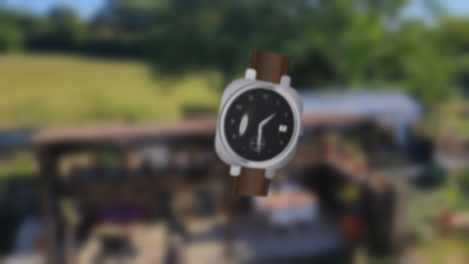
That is 1h29
